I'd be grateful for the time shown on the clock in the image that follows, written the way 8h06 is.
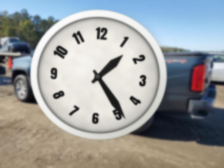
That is 1h24
